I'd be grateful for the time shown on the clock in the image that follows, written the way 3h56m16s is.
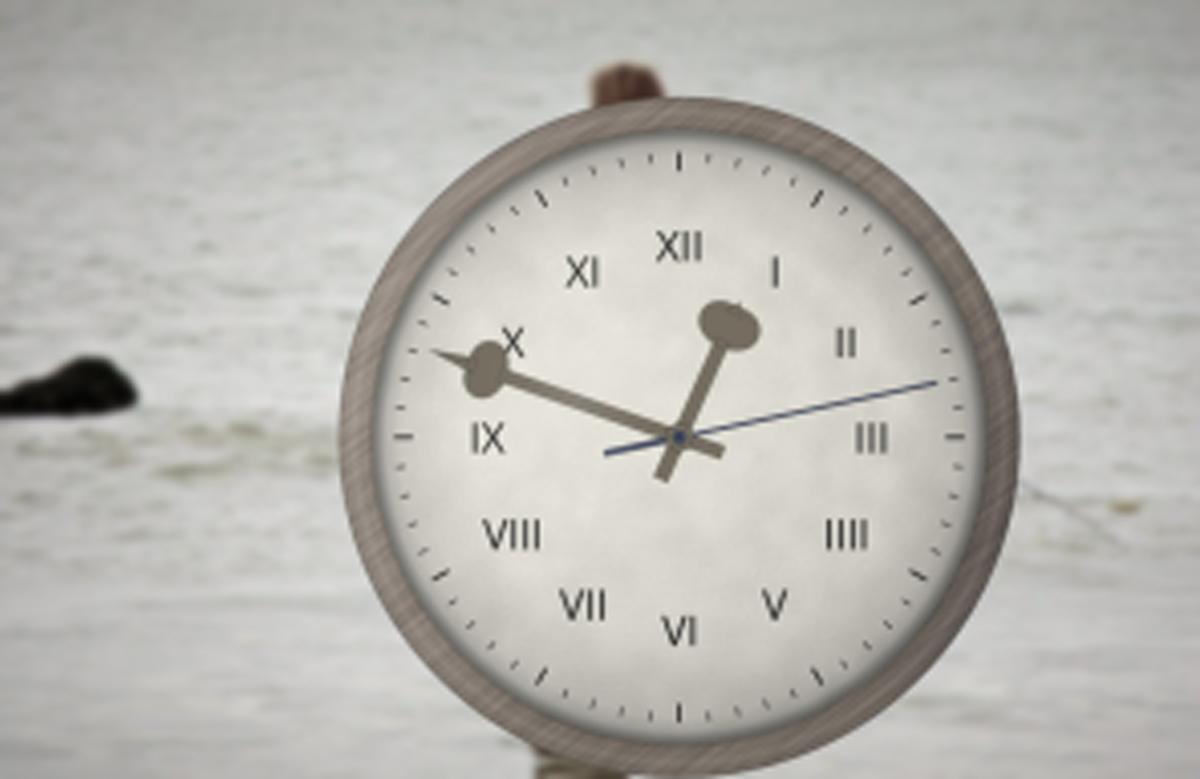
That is 12h48m13s
